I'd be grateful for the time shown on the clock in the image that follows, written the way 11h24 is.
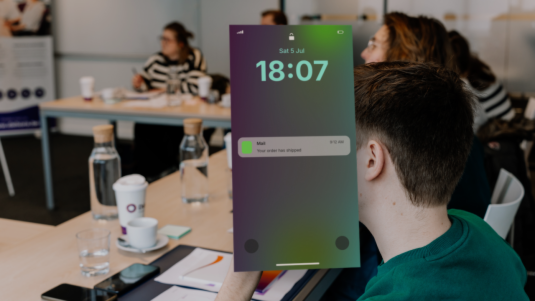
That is 18h07
